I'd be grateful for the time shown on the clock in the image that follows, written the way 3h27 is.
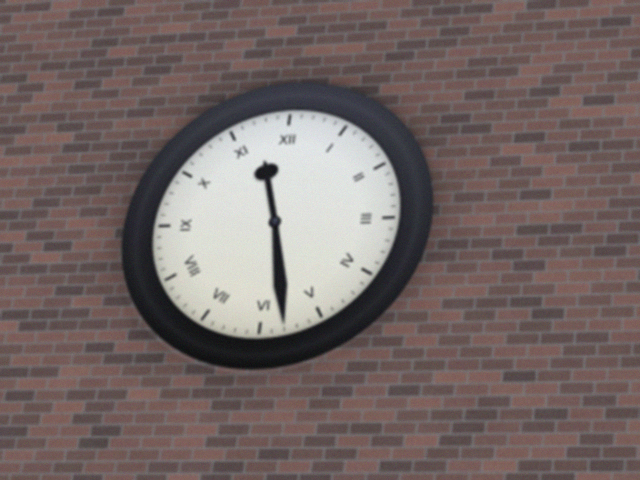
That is 11h28
